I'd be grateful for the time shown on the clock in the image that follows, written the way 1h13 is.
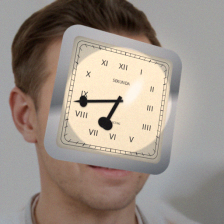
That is 6h43
